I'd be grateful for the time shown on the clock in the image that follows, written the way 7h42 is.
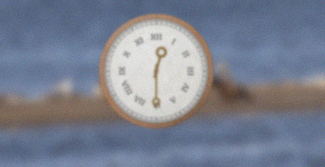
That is 12h30
